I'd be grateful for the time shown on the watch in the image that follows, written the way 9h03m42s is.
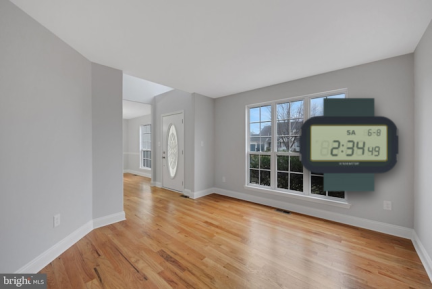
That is 2h34m49s
